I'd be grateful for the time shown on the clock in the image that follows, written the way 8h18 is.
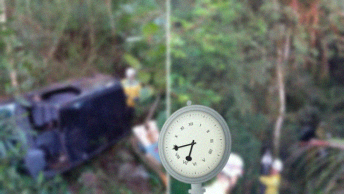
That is 6h44
